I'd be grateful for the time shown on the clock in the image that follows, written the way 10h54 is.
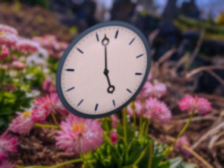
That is 4h57
